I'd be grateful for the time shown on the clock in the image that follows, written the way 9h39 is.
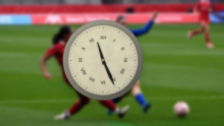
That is 11h26
